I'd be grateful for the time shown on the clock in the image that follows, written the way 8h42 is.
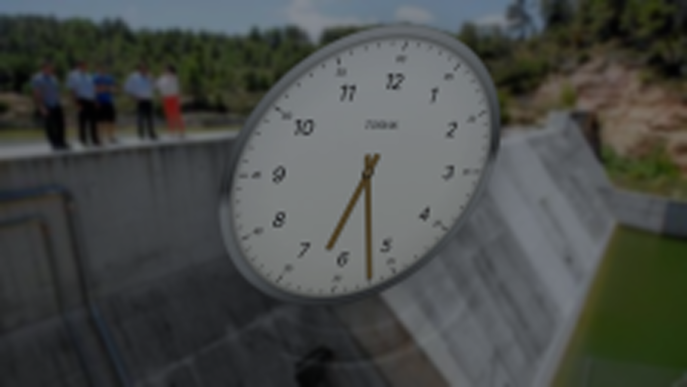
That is 6h27
